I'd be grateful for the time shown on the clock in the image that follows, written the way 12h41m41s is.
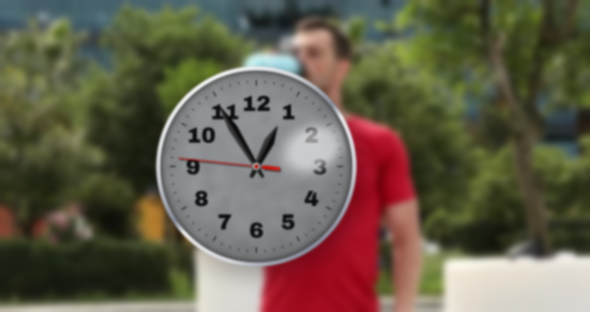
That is 12h54m46s
